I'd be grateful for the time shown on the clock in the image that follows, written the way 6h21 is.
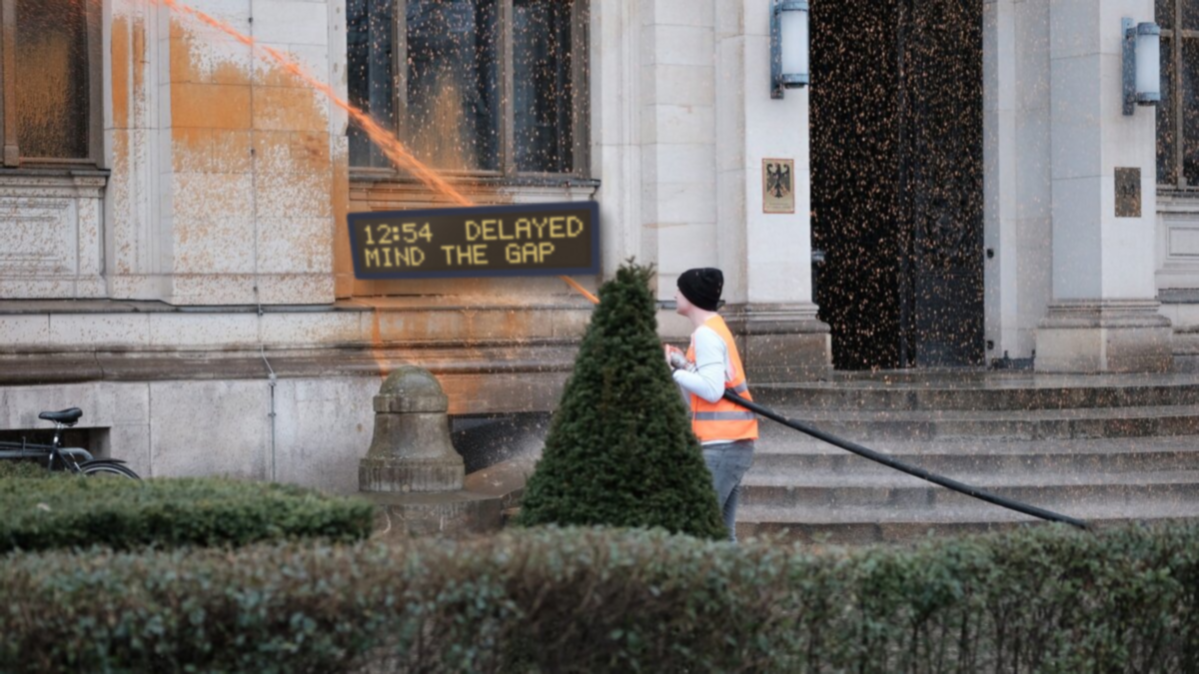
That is 12h54
